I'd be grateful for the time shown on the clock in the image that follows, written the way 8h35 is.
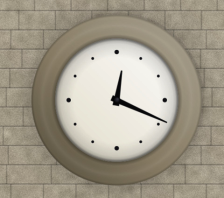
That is 12h19
